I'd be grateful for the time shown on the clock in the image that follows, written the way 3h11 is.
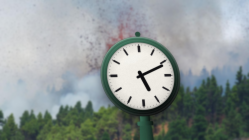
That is 5h11
